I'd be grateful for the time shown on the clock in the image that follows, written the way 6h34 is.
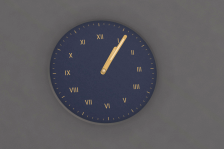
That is 1h06
